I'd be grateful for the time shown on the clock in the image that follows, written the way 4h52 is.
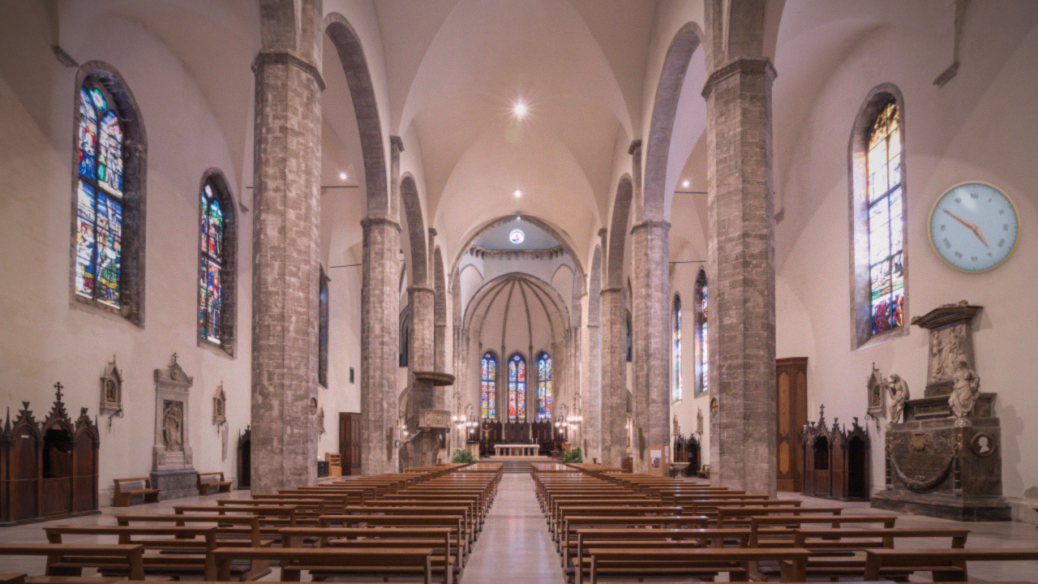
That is 4h50
